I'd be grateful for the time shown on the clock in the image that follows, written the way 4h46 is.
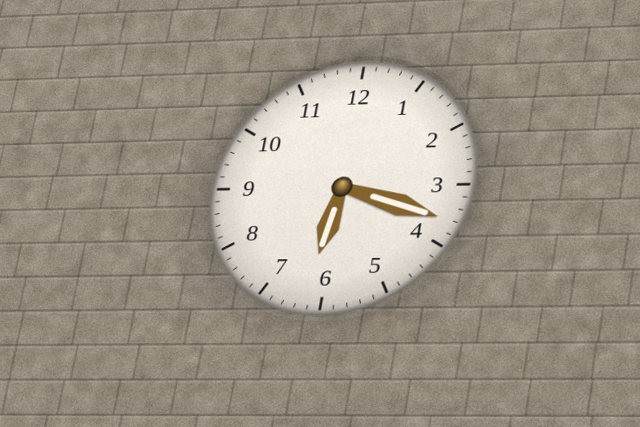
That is 6h18
